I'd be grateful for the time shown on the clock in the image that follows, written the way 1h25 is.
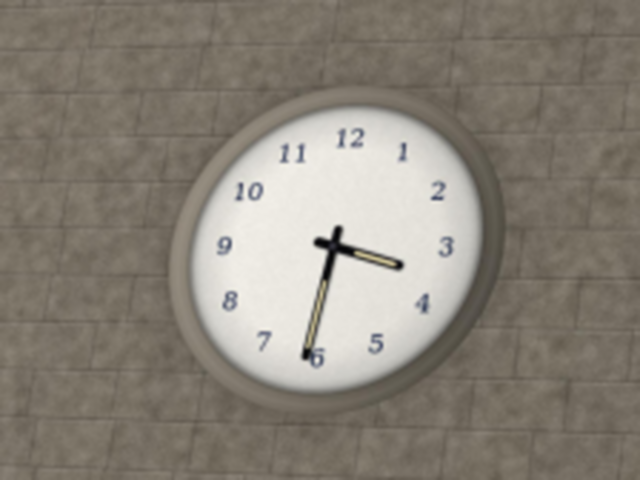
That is 3h31
